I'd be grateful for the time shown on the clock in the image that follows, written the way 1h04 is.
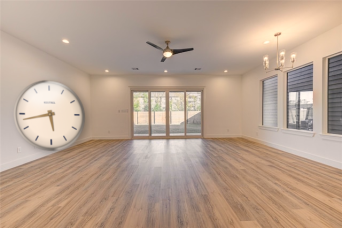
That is 5h43
